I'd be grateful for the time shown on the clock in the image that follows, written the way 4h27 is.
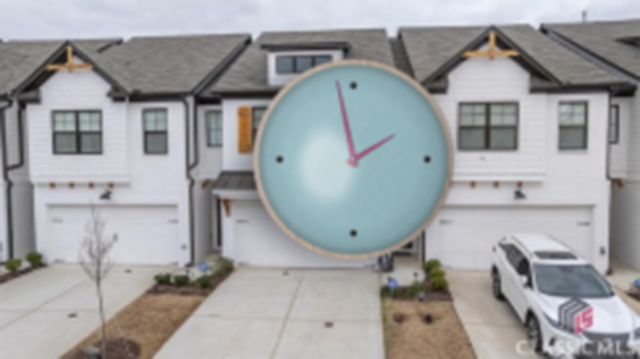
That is 1h58
